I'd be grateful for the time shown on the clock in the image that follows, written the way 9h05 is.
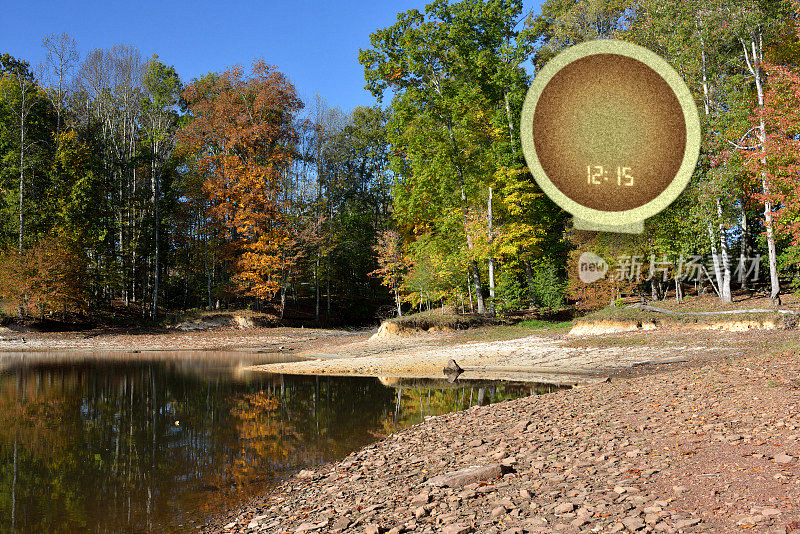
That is 12h15
